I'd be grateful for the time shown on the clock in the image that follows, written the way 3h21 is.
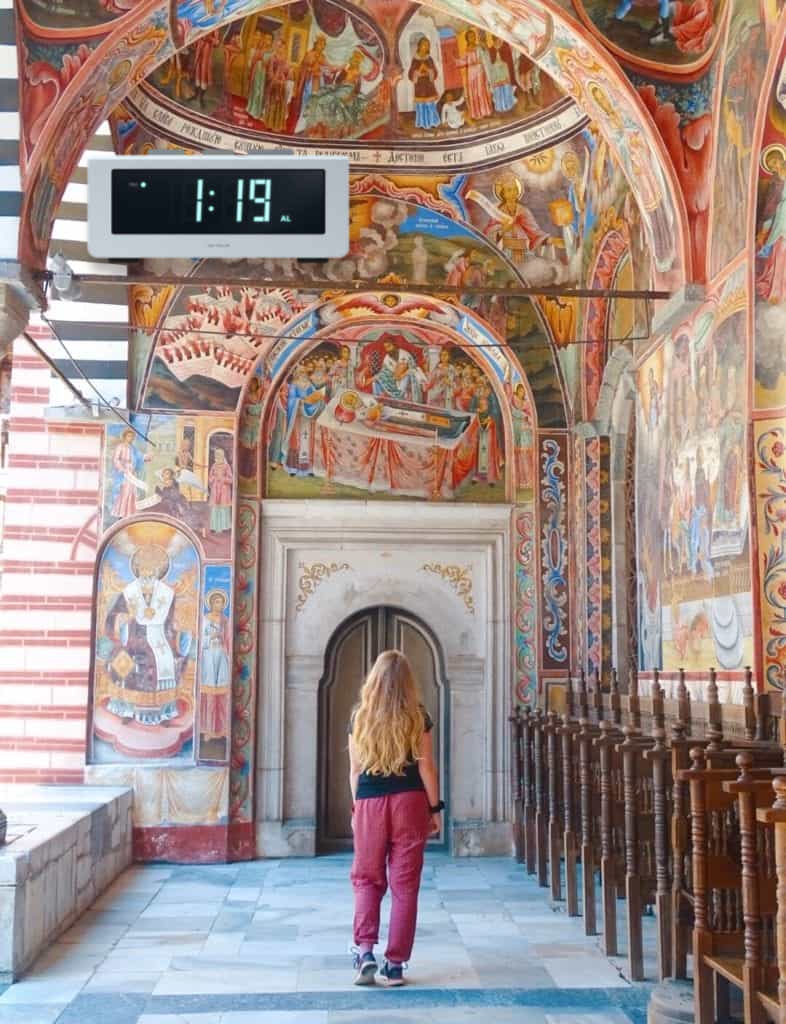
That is 1h19
